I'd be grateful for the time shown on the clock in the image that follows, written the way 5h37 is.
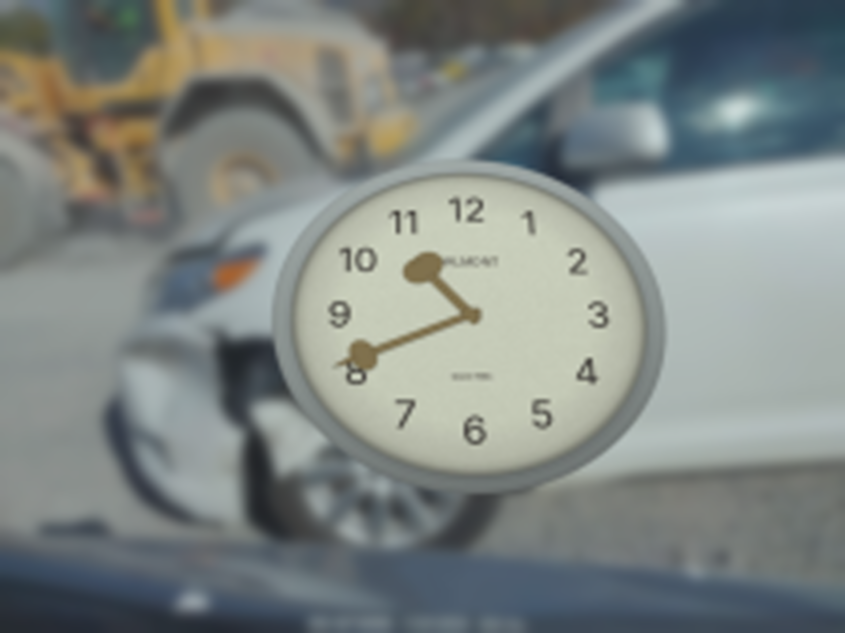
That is 10h41
